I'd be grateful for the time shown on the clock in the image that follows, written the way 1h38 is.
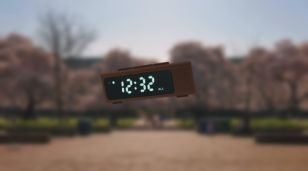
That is 12h32
